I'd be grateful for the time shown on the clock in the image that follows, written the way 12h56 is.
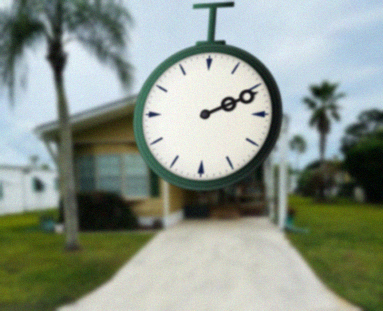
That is 2h11
